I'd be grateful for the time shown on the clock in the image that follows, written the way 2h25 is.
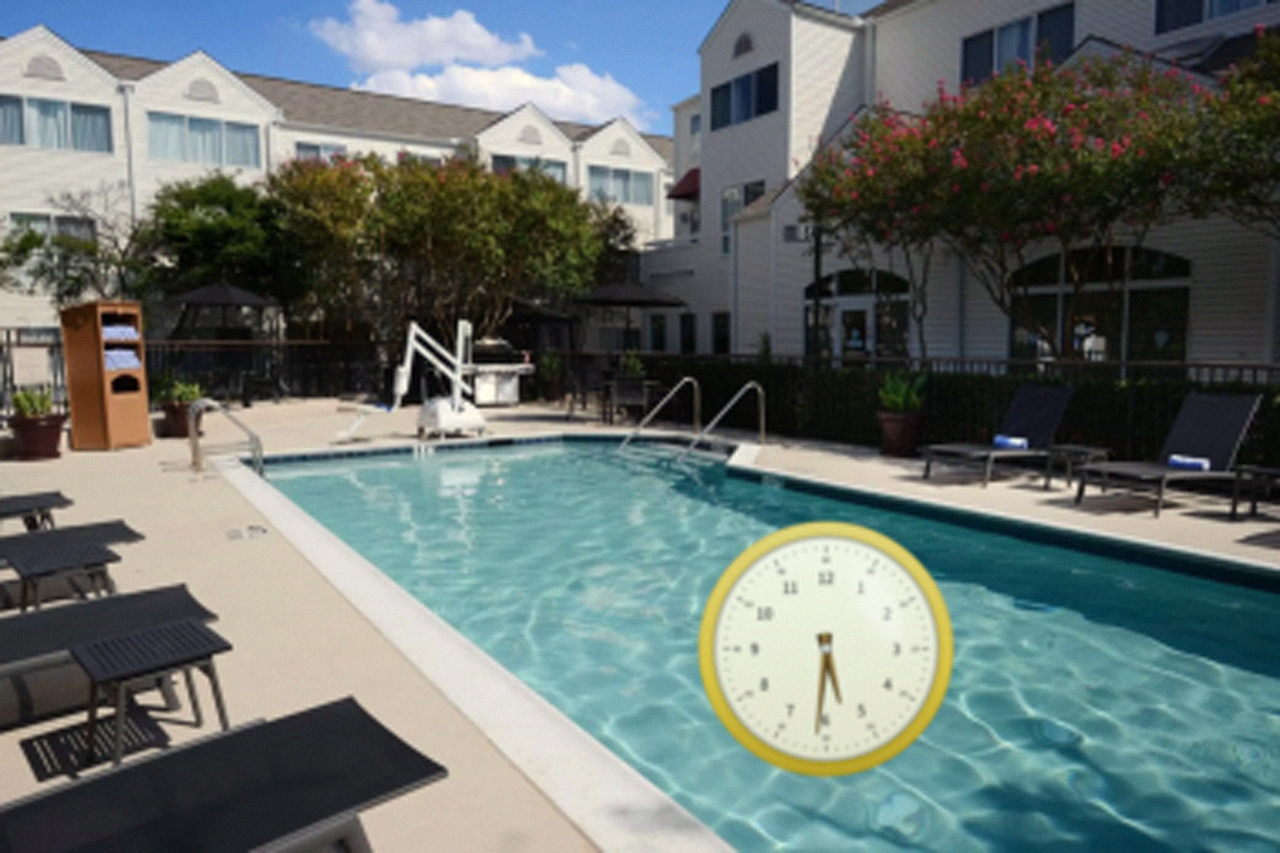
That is 5h31
